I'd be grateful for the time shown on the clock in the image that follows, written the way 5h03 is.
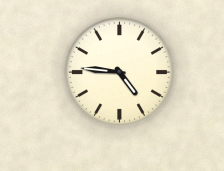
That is 4h46
